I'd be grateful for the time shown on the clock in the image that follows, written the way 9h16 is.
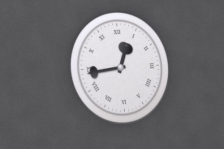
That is 12h44
